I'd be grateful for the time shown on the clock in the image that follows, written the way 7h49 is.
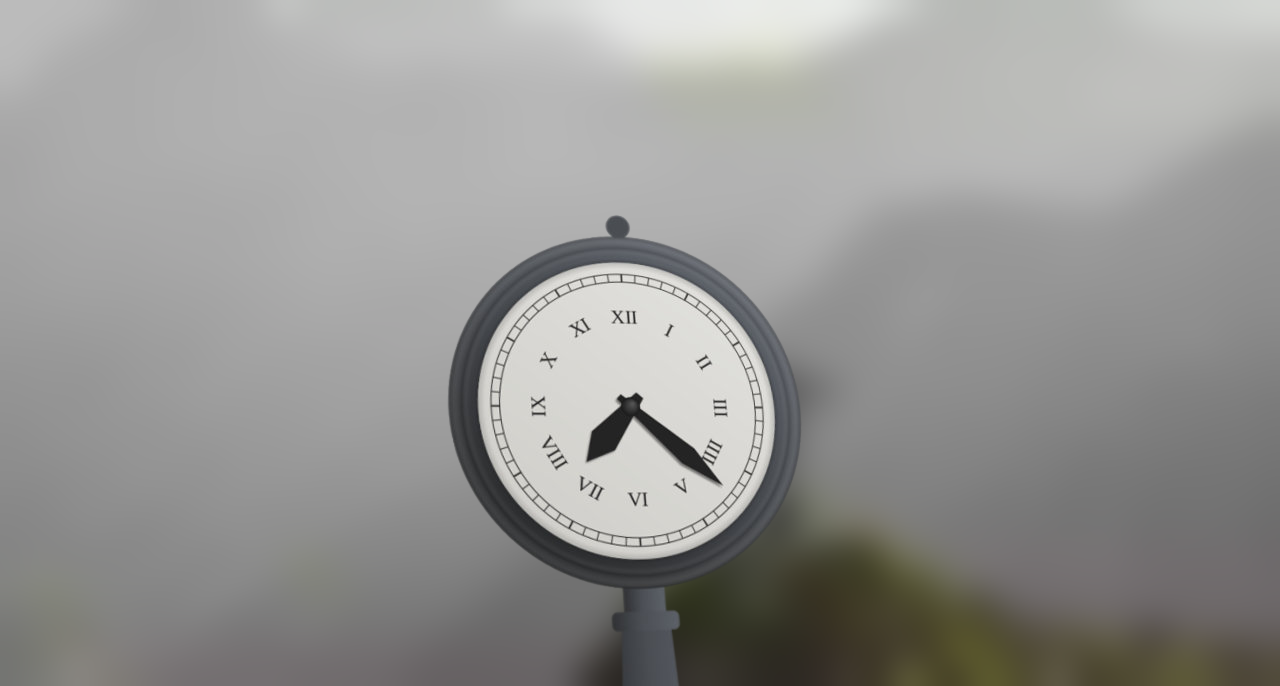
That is 7h22
